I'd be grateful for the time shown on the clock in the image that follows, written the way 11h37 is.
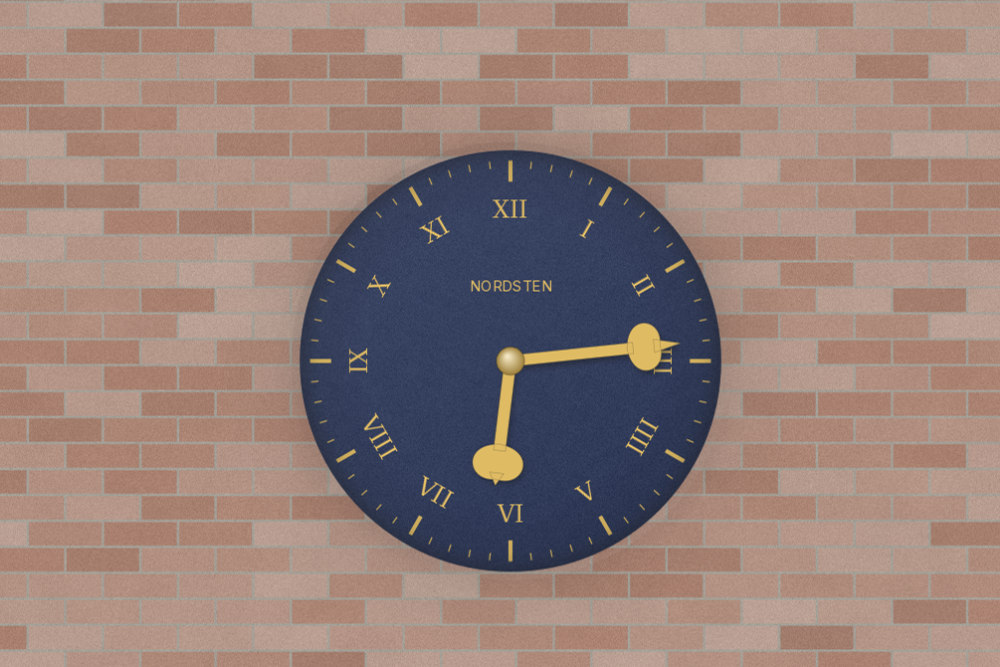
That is 6h14
